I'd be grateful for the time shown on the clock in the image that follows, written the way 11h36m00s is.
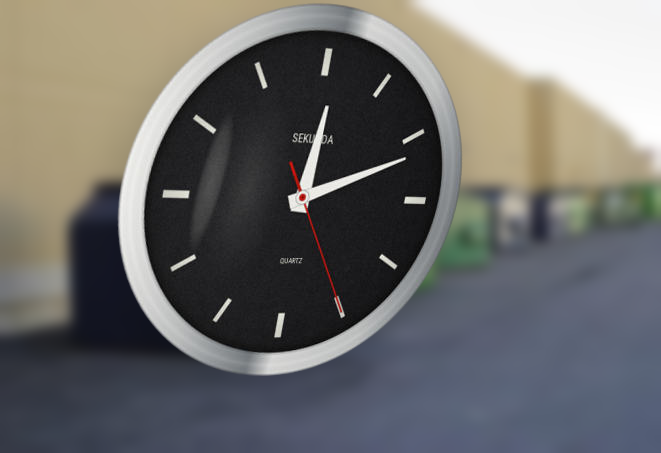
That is 12h11m25s
